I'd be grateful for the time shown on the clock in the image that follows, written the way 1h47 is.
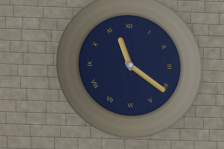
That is 11h21
